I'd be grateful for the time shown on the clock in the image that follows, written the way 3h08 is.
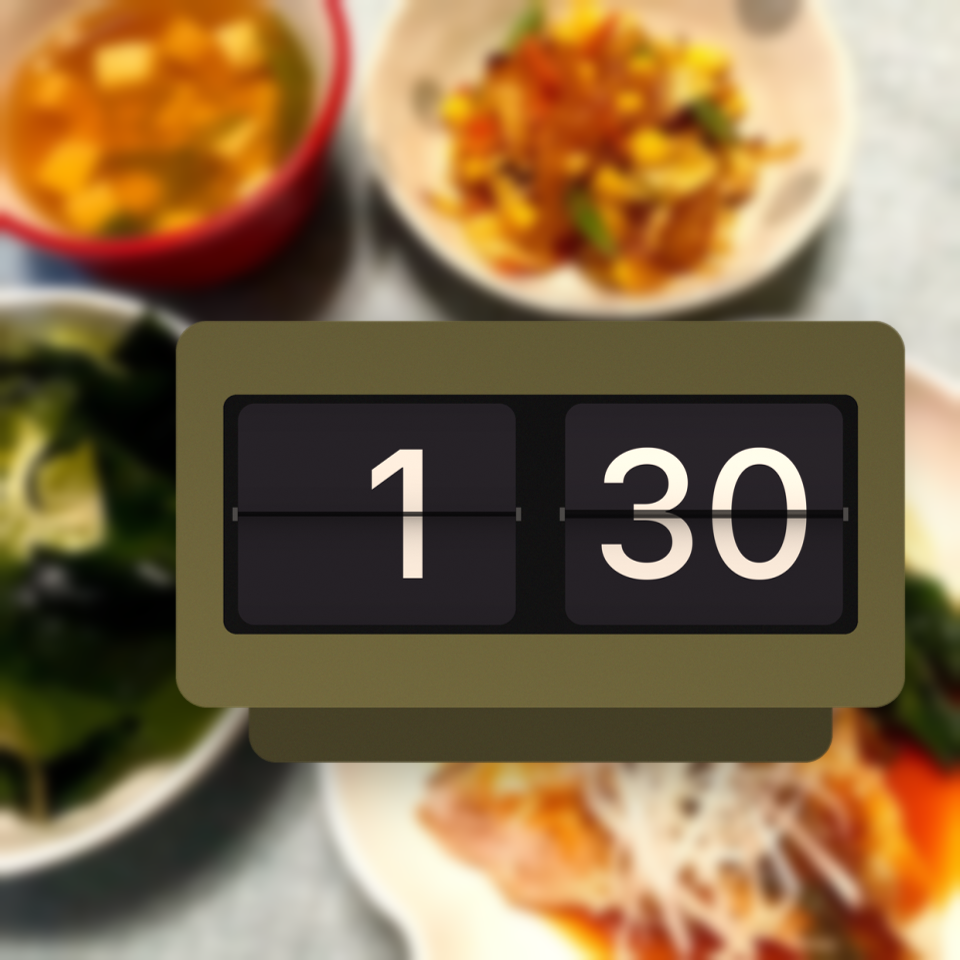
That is 1h30
